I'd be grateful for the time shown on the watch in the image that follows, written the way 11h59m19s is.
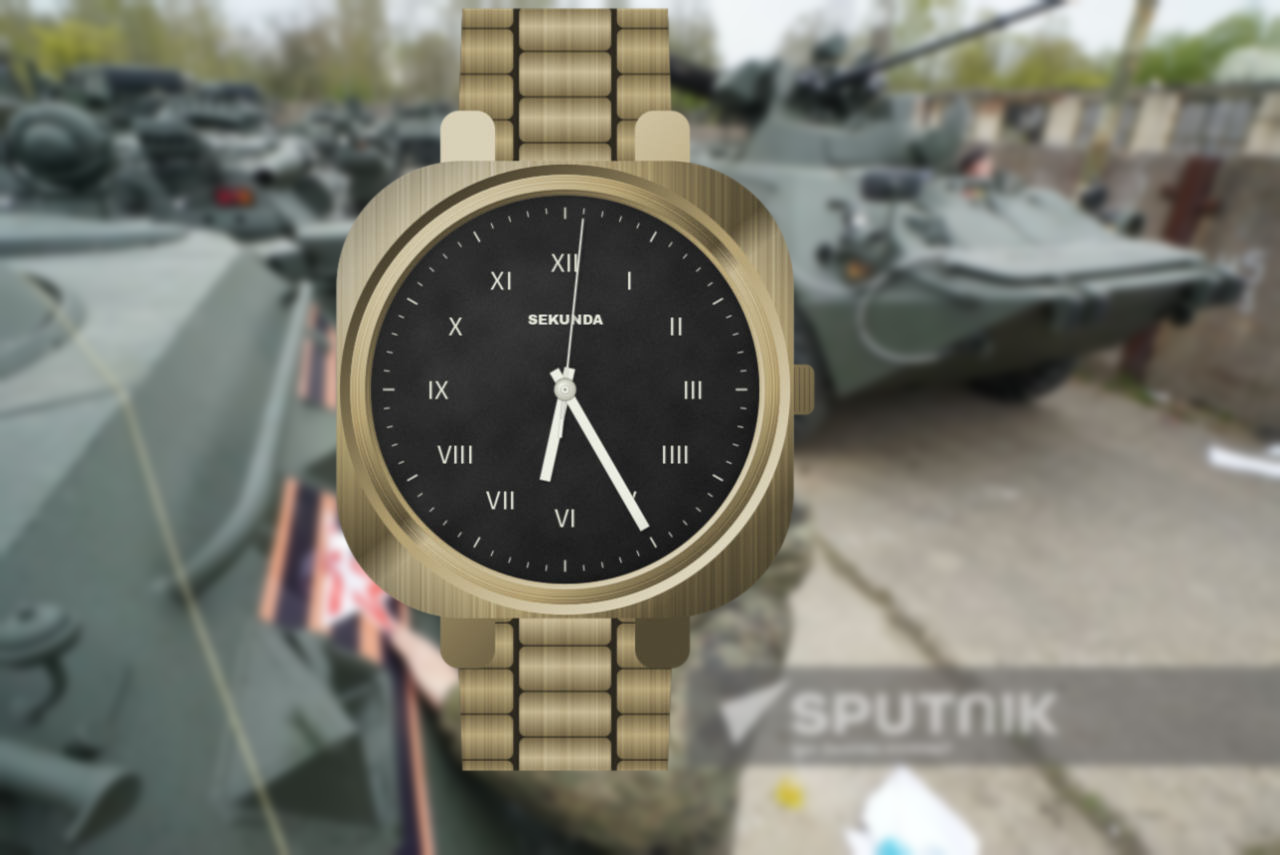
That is 6h25m01s
